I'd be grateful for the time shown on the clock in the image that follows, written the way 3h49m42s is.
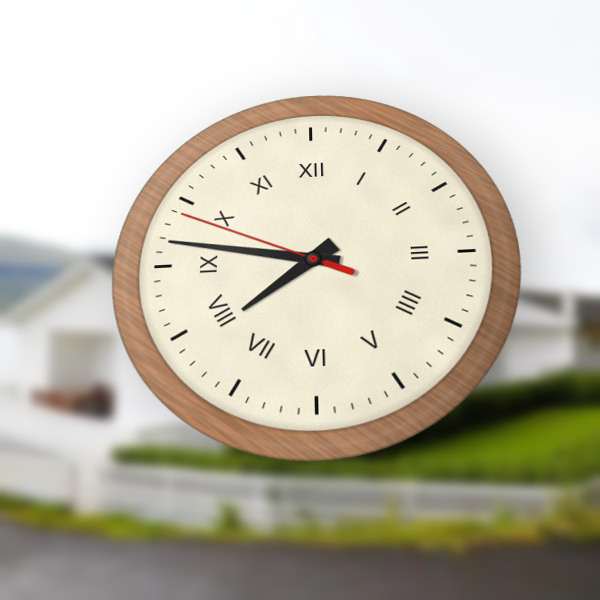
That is 7h46m49s
